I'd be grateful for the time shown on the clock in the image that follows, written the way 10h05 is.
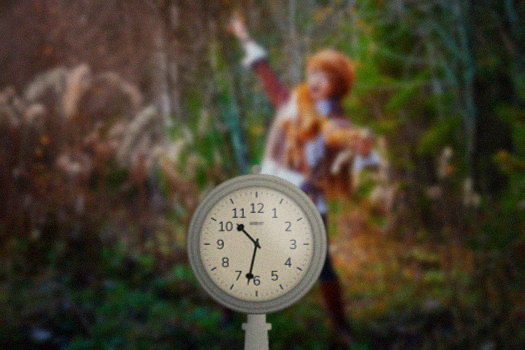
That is 10h32
